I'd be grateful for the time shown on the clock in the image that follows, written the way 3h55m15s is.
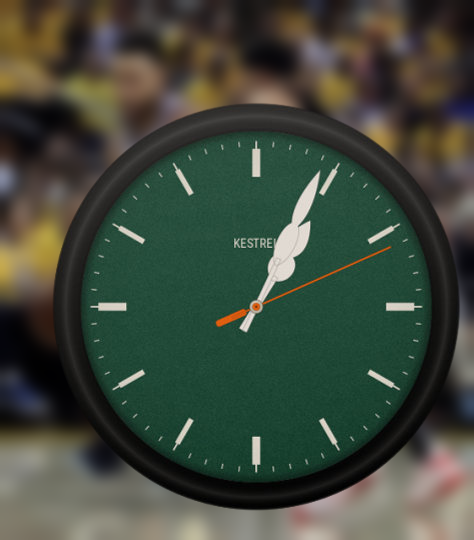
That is 1h04m11s
